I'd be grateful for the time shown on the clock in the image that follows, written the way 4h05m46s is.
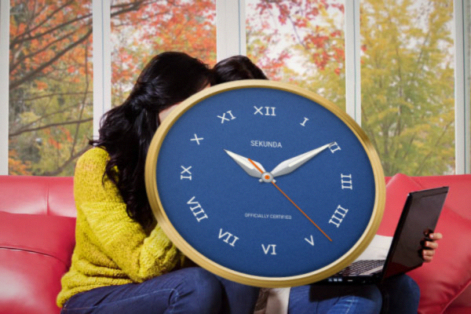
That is 10h09m23s
